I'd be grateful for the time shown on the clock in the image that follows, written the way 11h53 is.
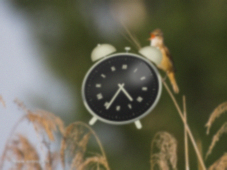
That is 4h34
